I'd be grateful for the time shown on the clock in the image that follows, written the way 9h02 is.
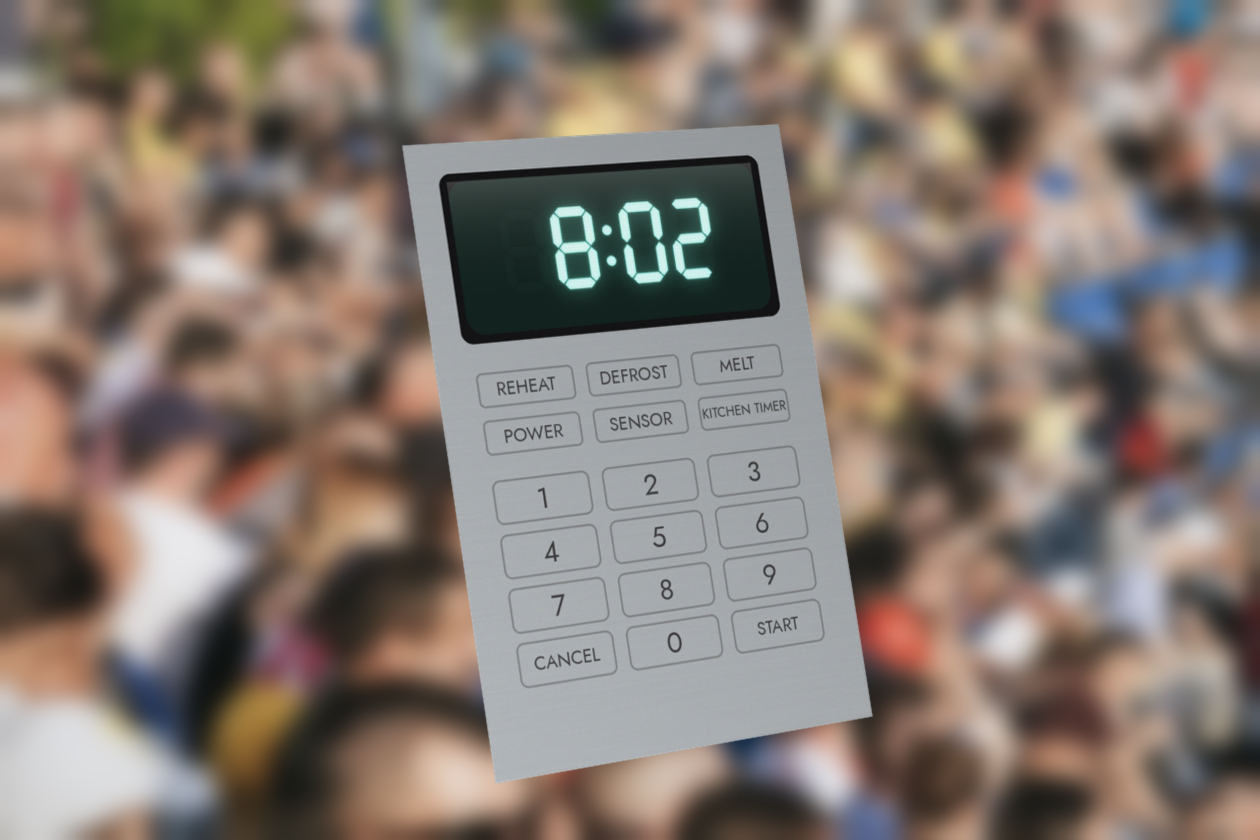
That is 8h02
